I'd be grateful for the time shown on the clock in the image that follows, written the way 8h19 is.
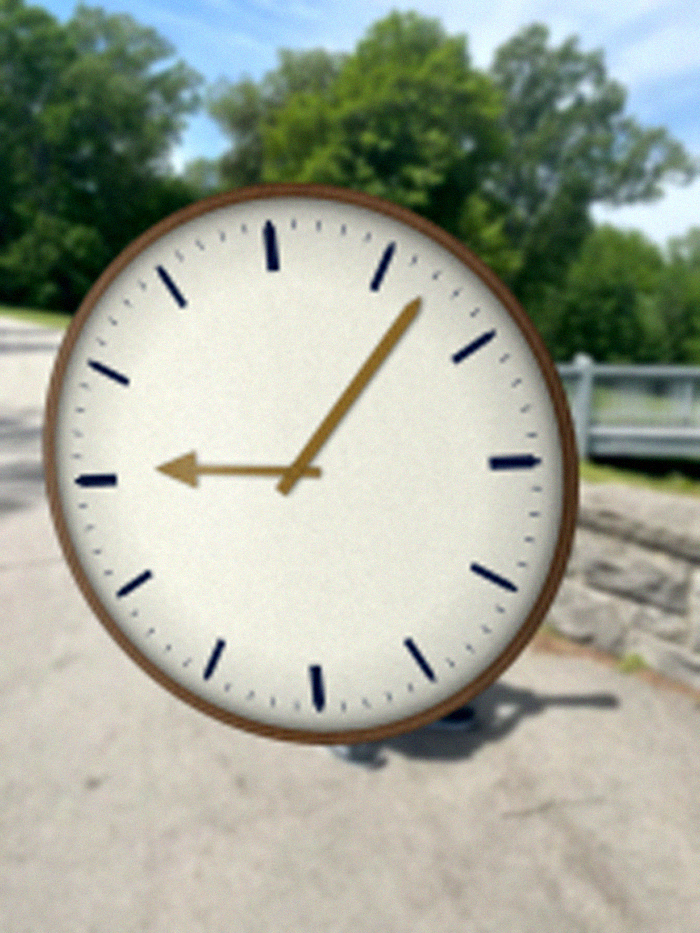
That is 9h07
